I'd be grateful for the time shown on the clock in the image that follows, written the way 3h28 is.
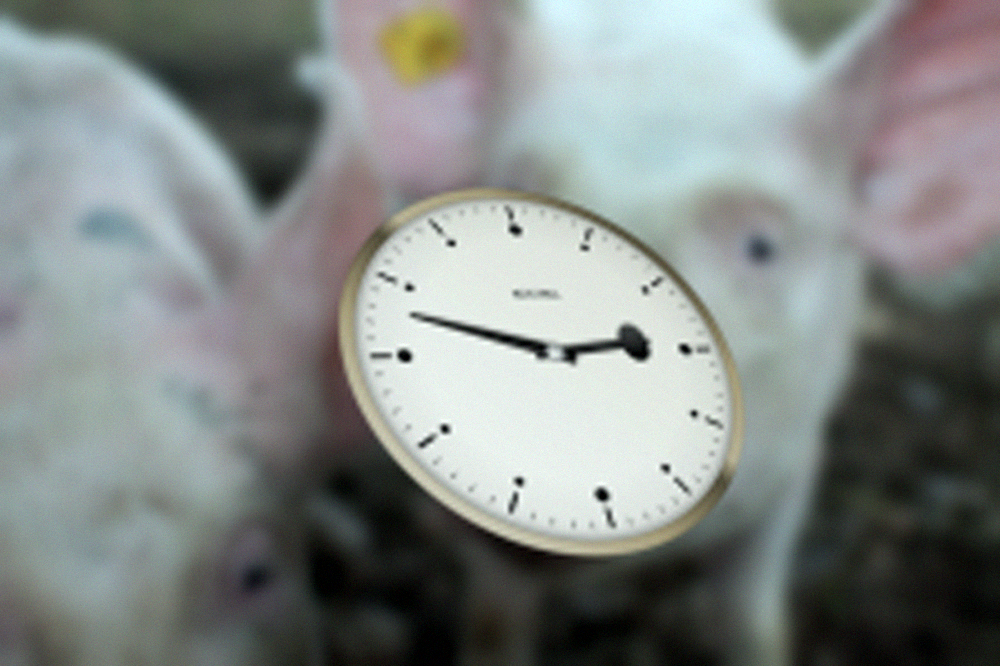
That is 2h48
